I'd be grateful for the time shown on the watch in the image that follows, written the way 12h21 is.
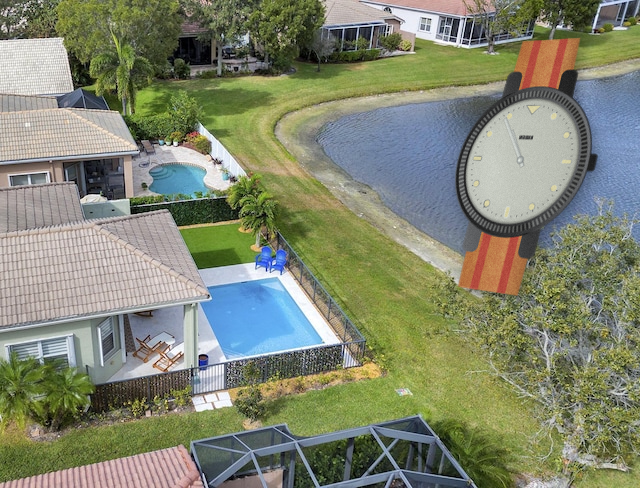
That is 10h54
